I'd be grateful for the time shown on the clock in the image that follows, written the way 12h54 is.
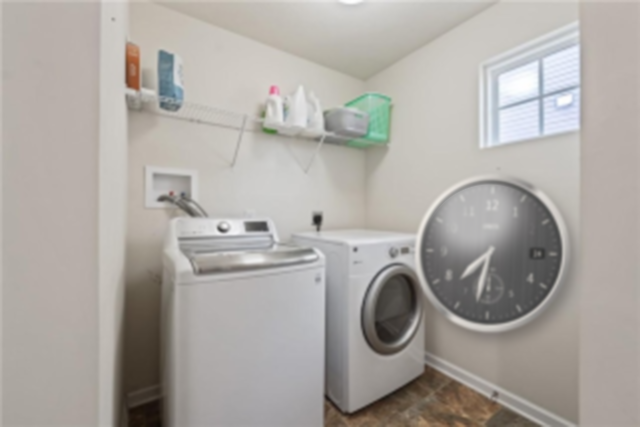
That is 7h32
